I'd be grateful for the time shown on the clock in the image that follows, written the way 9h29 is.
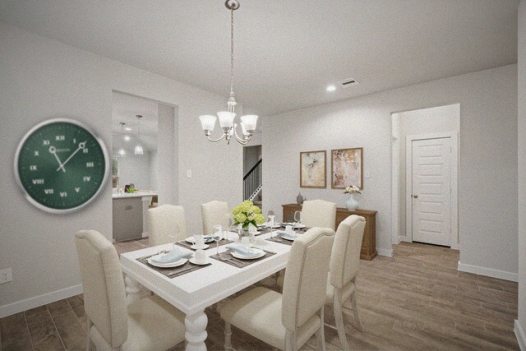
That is 11h08
